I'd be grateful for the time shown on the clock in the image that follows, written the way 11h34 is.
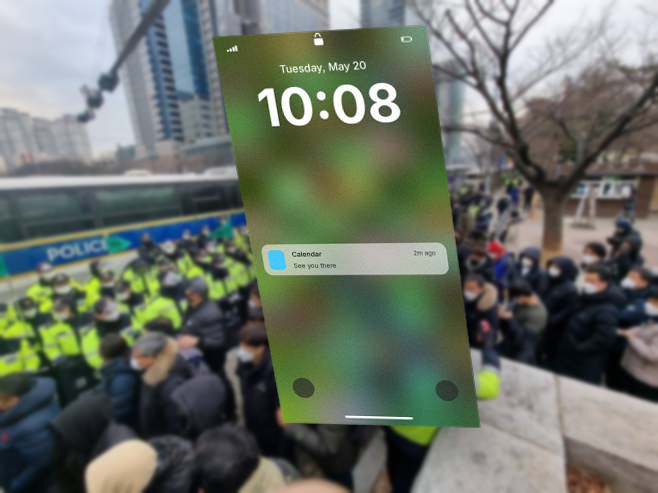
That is 10h08
